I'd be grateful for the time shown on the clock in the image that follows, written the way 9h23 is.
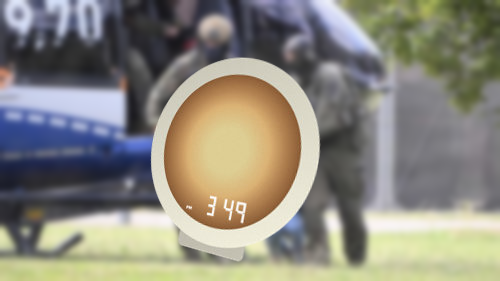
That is 3h49
